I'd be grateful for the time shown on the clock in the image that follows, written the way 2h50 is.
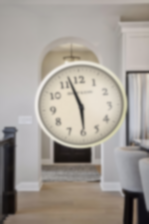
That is 5h57
